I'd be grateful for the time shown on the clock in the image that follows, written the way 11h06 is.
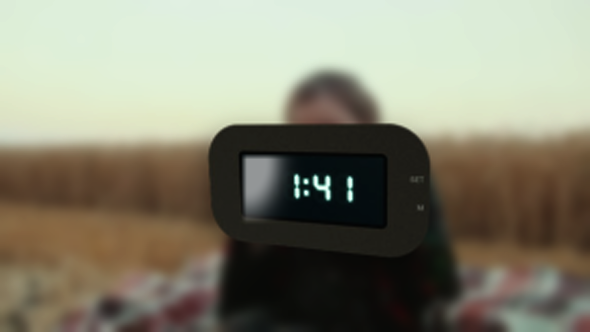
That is 1h41
